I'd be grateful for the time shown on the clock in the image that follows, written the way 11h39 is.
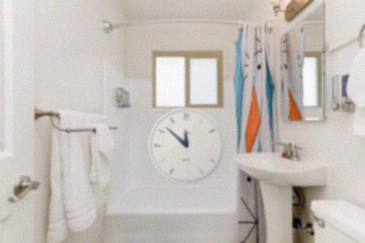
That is 11h52
